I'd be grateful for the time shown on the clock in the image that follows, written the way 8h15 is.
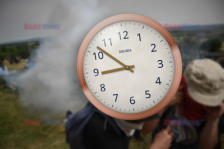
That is 8h52
